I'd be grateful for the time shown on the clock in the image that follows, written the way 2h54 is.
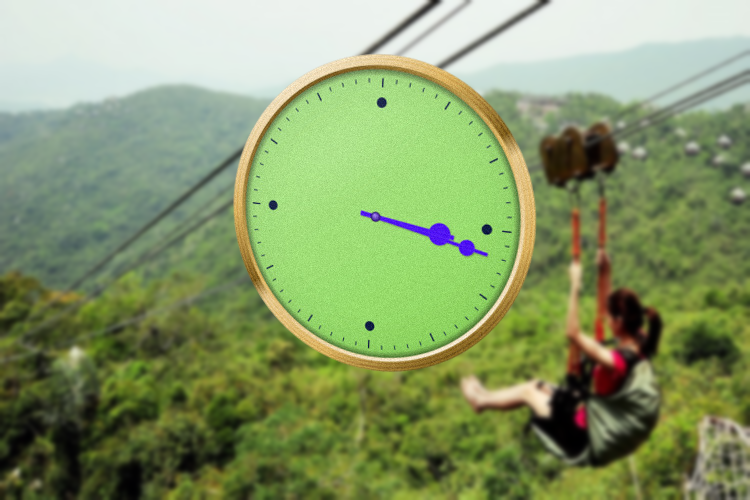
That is 3h17
